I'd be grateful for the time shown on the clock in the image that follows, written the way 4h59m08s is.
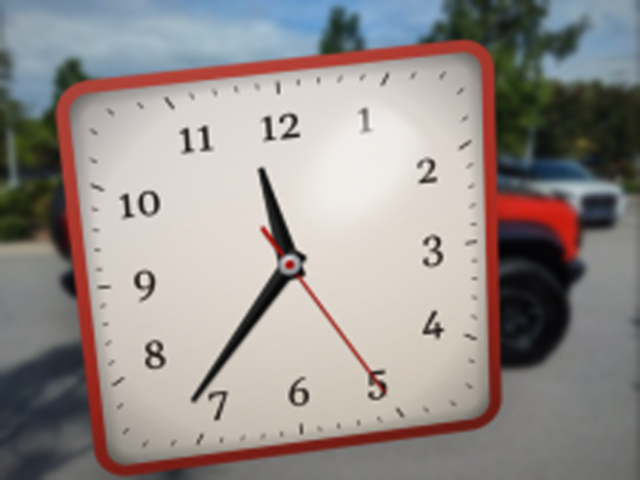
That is 11h36m25s
